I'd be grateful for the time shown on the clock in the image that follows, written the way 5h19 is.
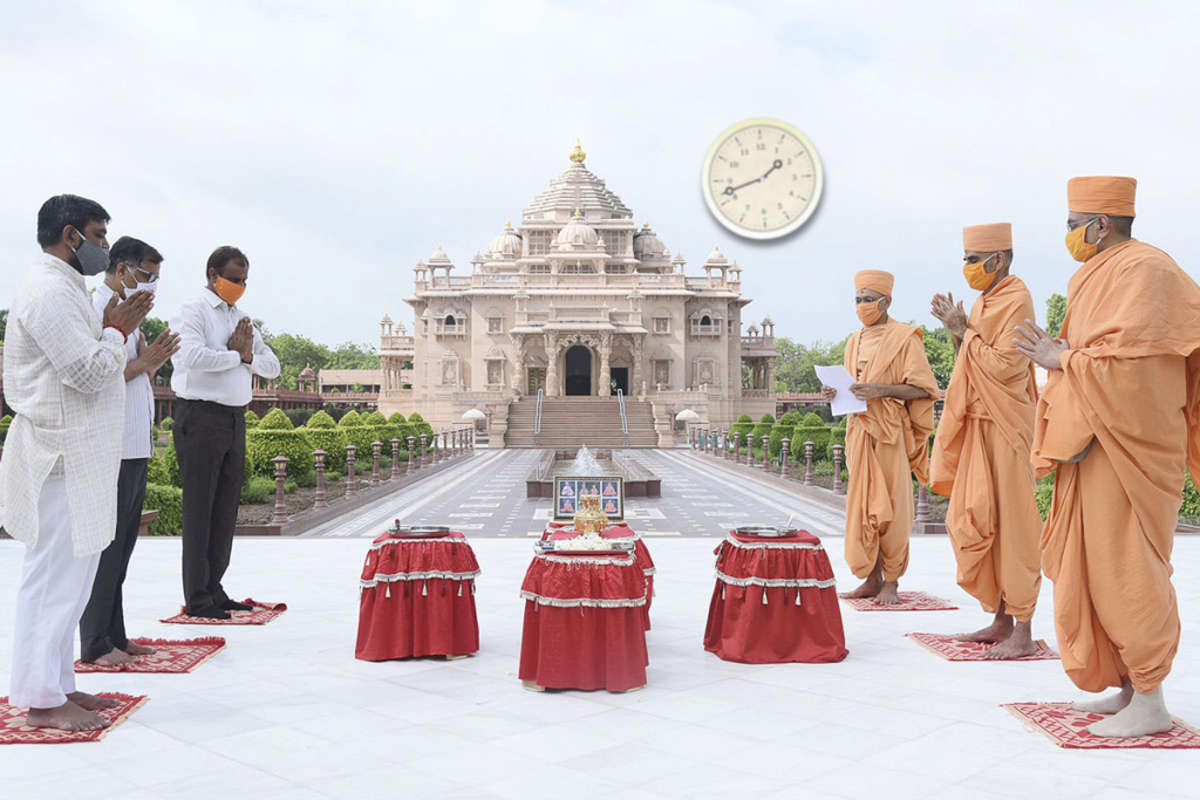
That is 1h42
